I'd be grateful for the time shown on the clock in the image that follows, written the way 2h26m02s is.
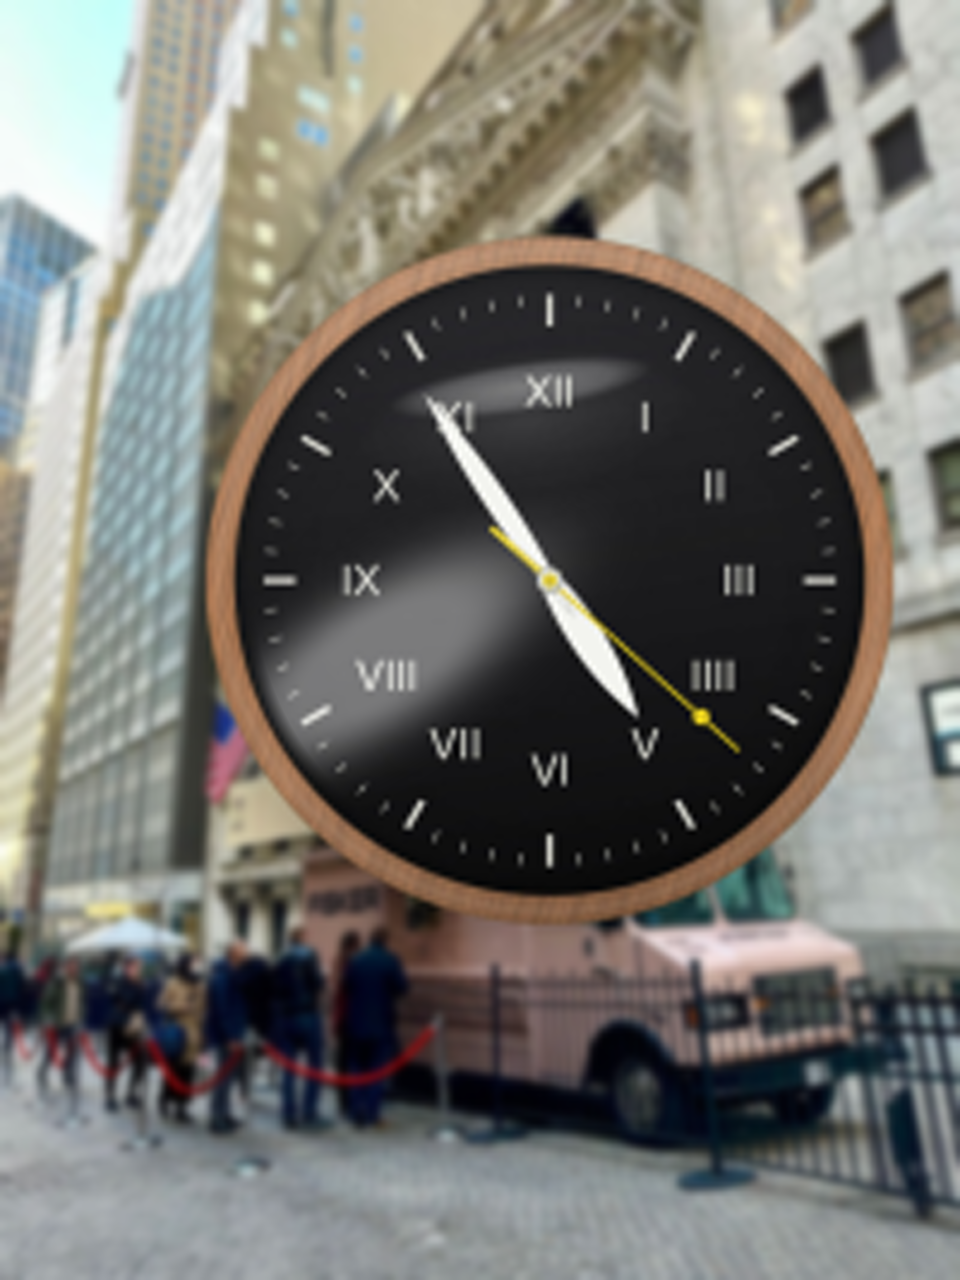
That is 4h54m22s
